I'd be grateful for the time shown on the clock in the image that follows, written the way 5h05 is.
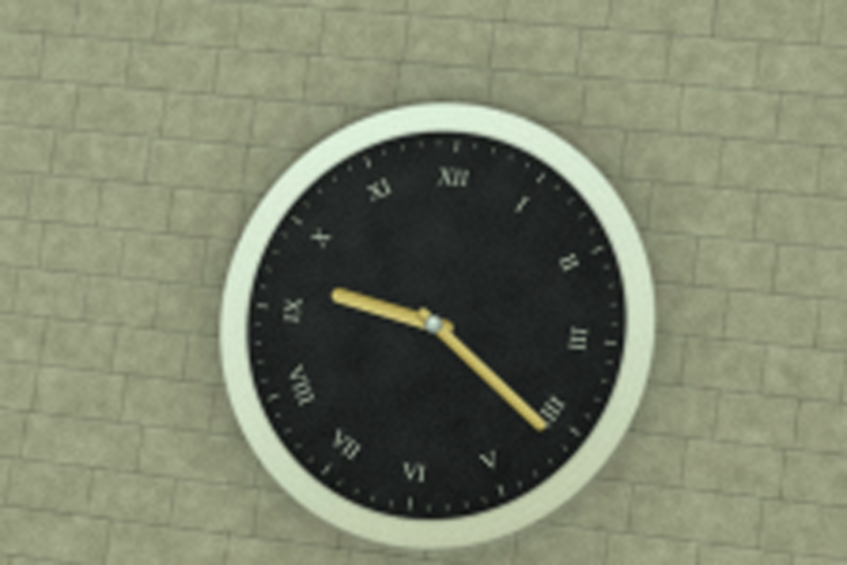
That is 9h21
